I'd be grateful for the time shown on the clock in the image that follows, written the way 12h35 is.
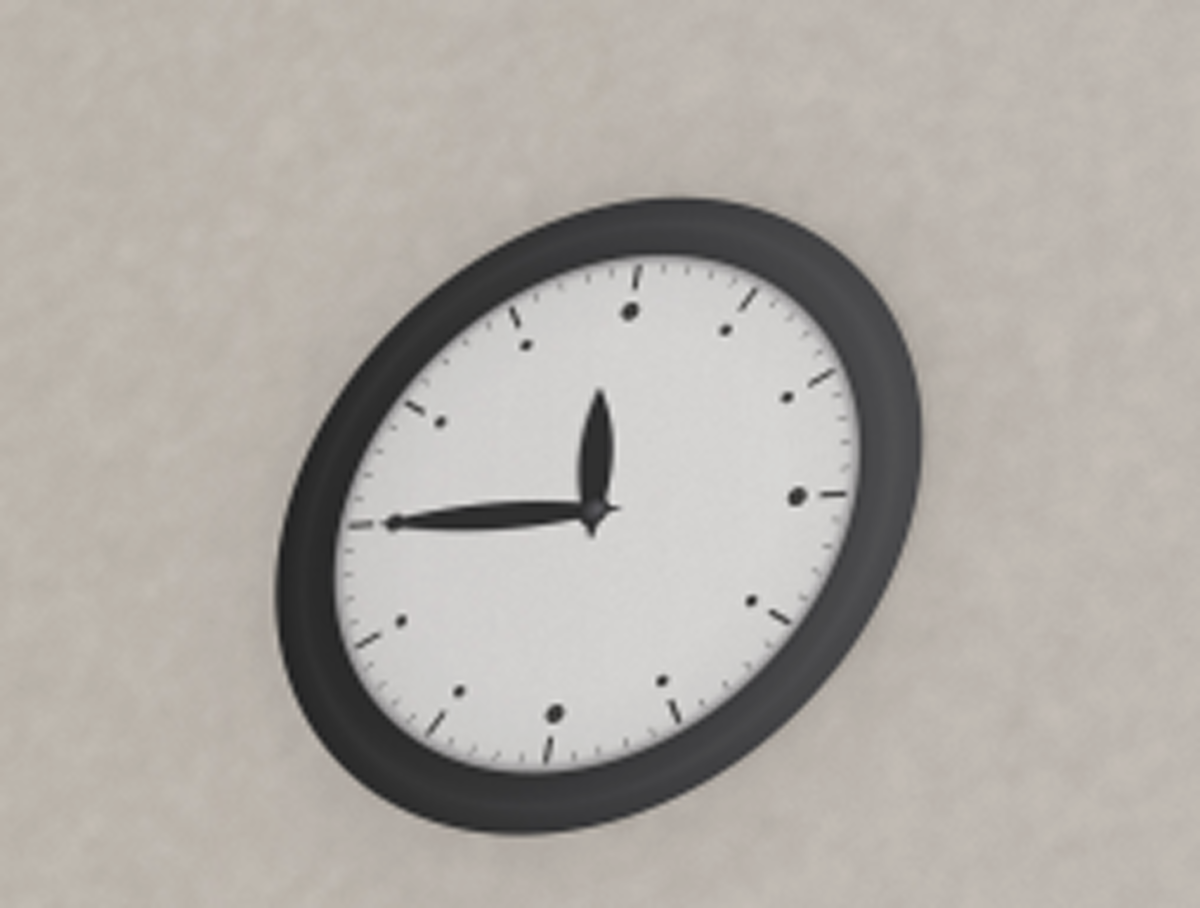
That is 11h45
